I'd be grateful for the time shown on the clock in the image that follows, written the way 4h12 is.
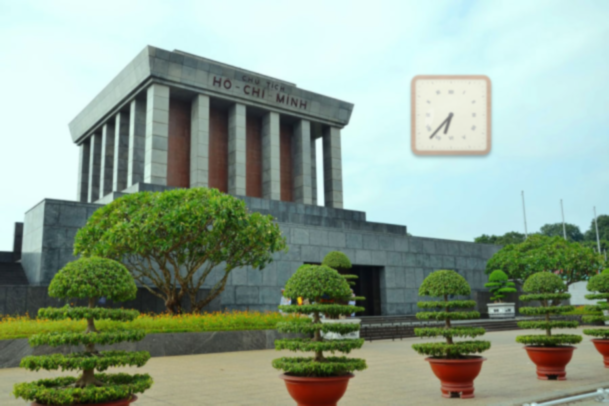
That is 6h37
